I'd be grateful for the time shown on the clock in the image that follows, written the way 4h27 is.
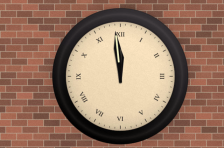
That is 11h59
